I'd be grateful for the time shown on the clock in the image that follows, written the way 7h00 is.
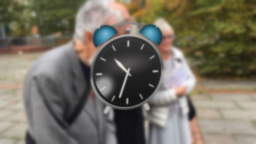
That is 10h33
